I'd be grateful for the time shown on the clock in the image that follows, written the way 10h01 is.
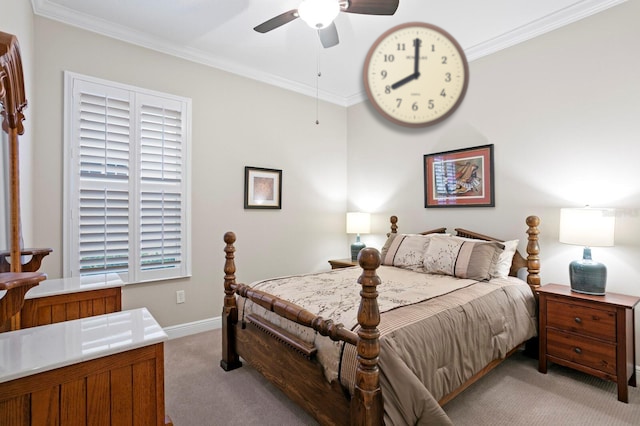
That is 8h00
